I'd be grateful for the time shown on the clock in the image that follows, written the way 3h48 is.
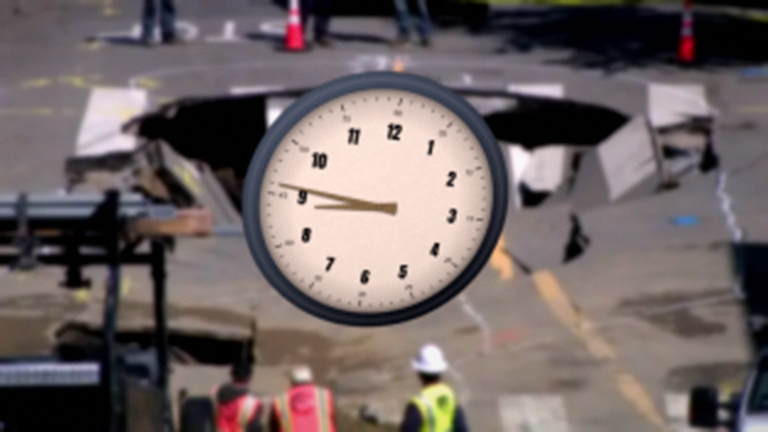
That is 8h46
